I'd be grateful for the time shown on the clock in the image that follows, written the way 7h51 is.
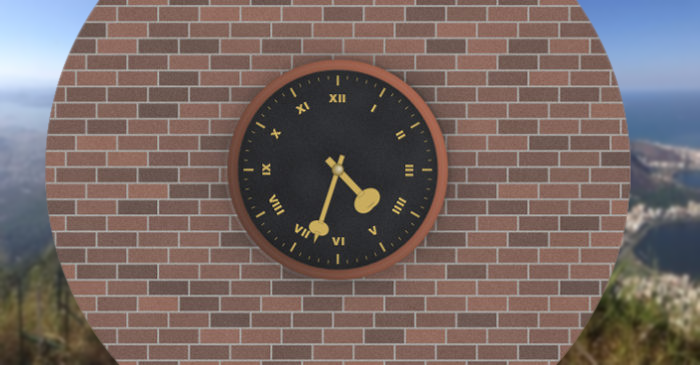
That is 4h33
